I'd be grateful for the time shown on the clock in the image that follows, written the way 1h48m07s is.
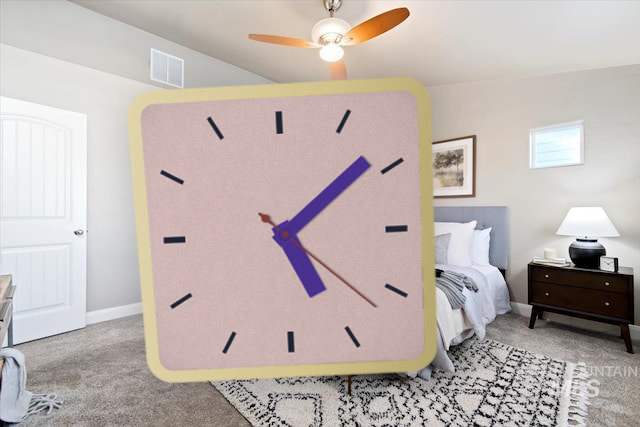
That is 5h08m22s
